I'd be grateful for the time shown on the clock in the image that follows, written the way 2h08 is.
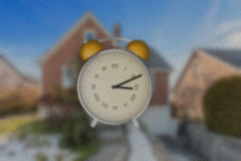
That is 3h11
